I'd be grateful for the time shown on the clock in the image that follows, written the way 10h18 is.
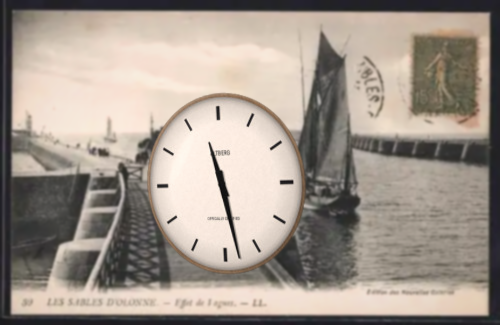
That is 11h28
